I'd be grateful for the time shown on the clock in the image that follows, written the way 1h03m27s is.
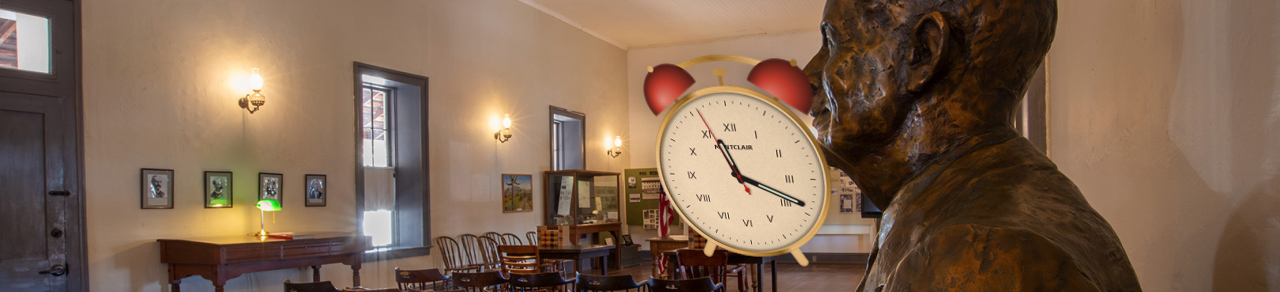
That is 11h18m56s
